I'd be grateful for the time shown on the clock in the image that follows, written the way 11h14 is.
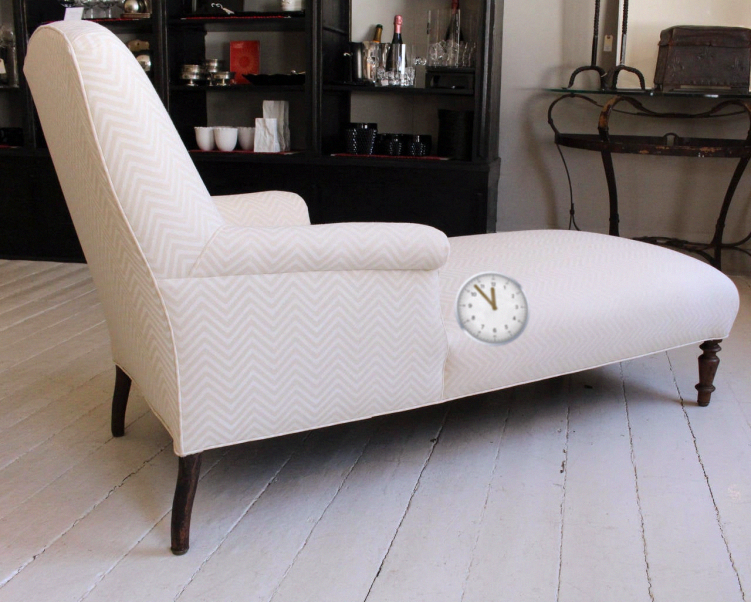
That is 11h53
